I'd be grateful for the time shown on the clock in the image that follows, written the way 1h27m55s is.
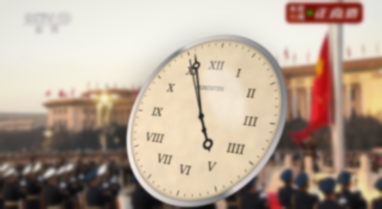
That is 4h55m55s
